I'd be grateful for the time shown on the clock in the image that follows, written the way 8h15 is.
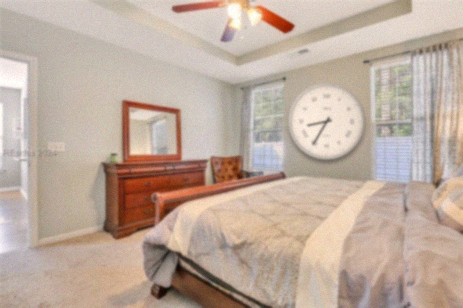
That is 8h35
